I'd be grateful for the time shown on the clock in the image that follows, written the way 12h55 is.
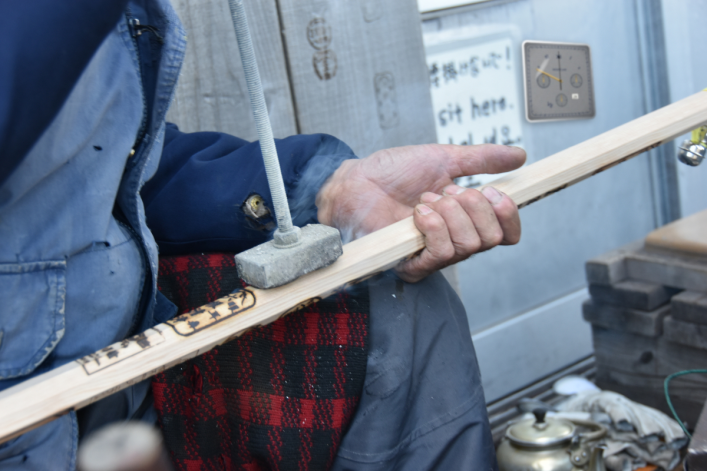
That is 9h49
